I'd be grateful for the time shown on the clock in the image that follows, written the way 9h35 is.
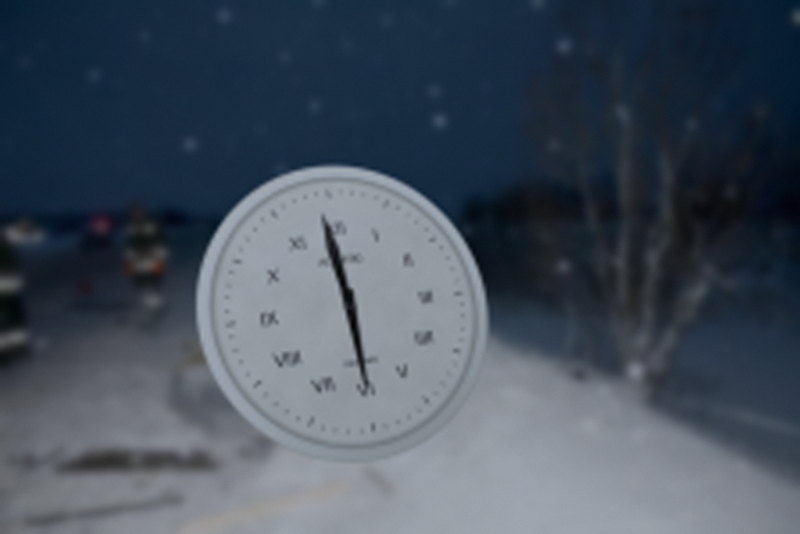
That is 5h59
